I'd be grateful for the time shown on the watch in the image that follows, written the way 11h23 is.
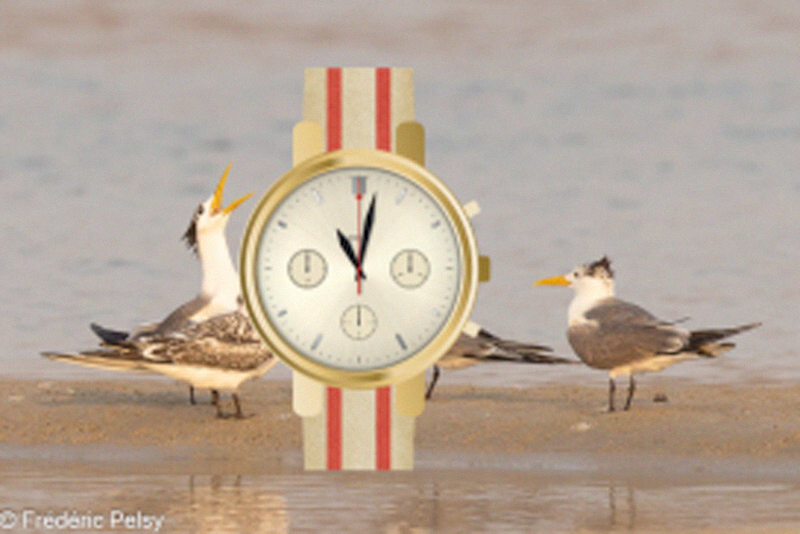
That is 11h02
